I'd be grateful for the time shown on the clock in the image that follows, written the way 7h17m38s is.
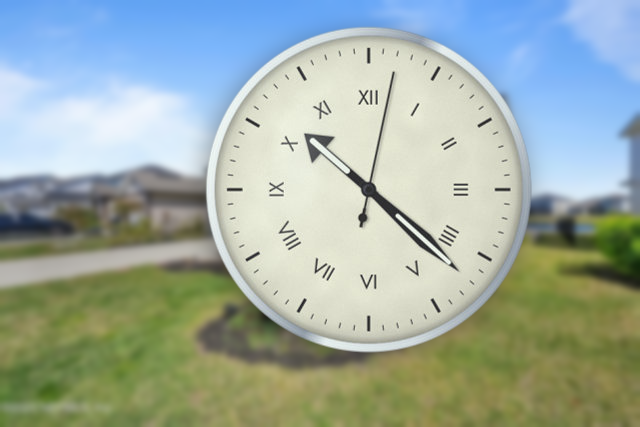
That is 10h22m02s
